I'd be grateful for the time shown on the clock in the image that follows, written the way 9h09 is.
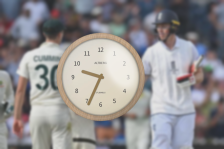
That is 9h34
